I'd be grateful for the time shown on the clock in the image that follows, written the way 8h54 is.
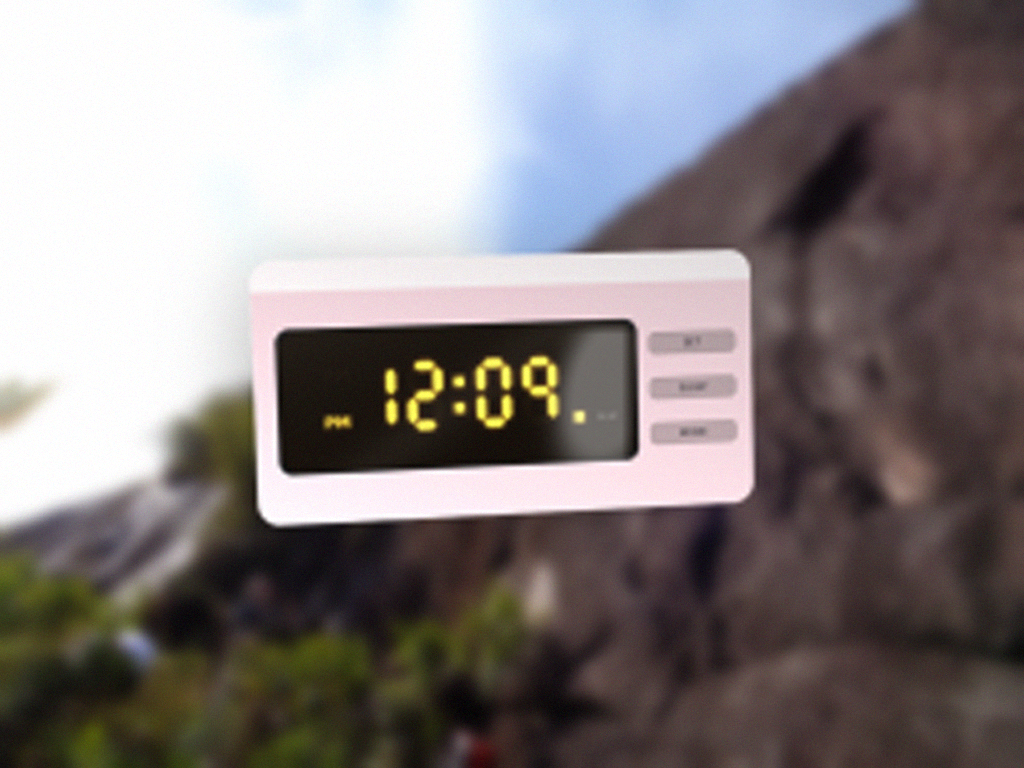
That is 12h09
